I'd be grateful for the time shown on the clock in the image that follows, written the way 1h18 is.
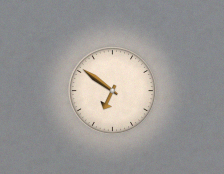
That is 6h51
